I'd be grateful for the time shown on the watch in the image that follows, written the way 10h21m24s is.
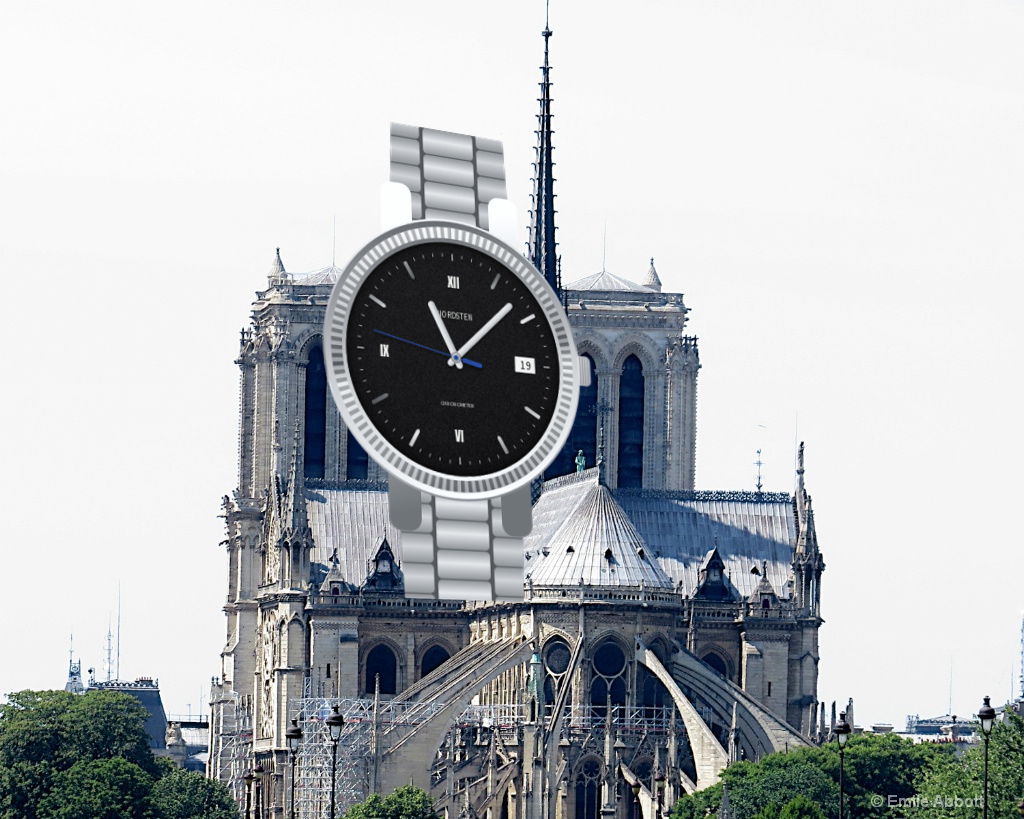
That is 11h07m47s
